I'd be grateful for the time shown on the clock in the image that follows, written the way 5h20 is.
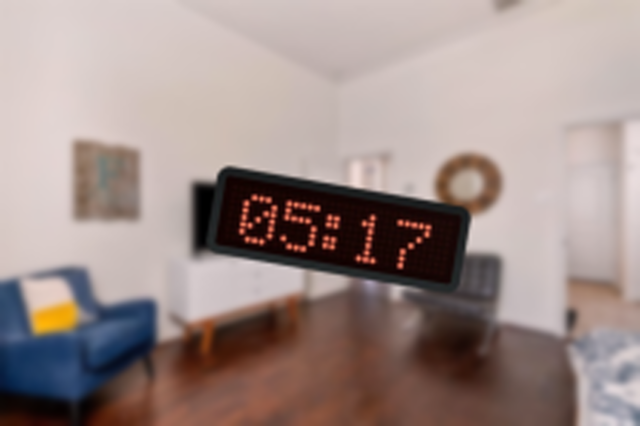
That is 5h17
